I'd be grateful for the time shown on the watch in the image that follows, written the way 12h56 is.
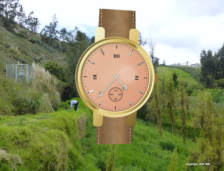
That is 4h37
